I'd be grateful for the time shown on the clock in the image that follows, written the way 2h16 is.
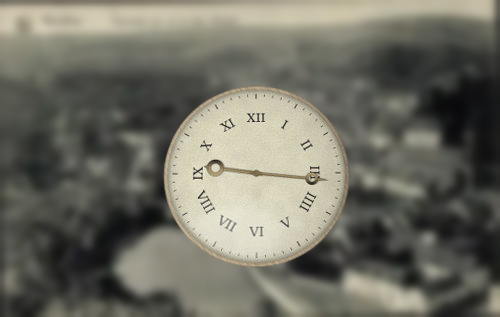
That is 9h16
